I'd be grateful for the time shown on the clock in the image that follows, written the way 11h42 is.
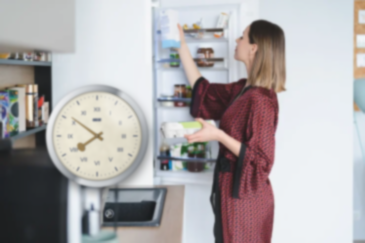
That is 7h51
